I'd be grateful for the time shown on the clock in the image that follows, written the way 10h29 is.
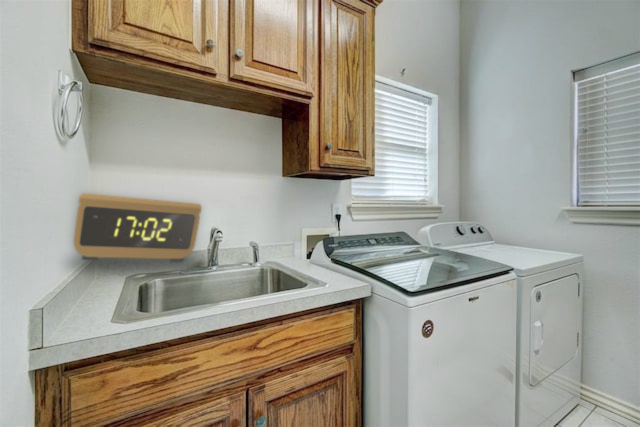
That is 17h02
